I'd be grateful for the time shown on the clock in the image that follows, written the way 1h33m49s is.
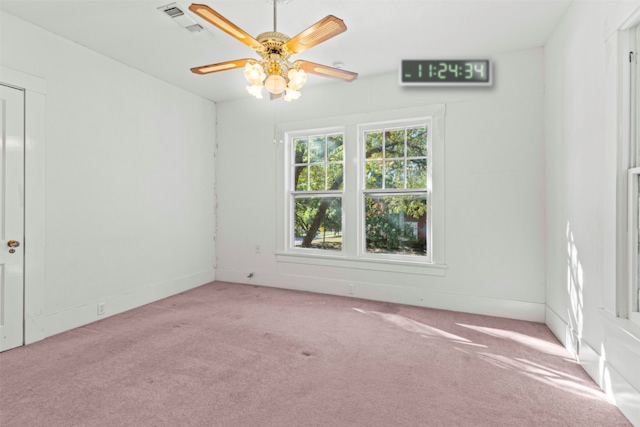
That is 11h24m34s
